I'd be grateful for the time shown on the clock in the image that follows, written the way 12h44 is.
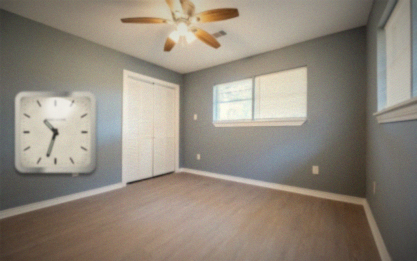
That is 10h33
